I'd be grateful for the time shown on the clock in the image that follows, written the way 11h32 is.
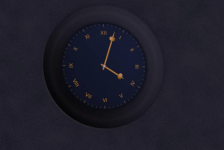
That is 4h03
